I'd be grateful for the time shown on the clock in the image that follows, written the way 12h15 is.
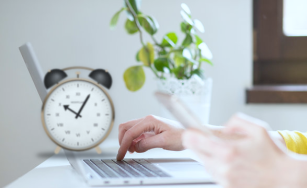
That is 10h05
